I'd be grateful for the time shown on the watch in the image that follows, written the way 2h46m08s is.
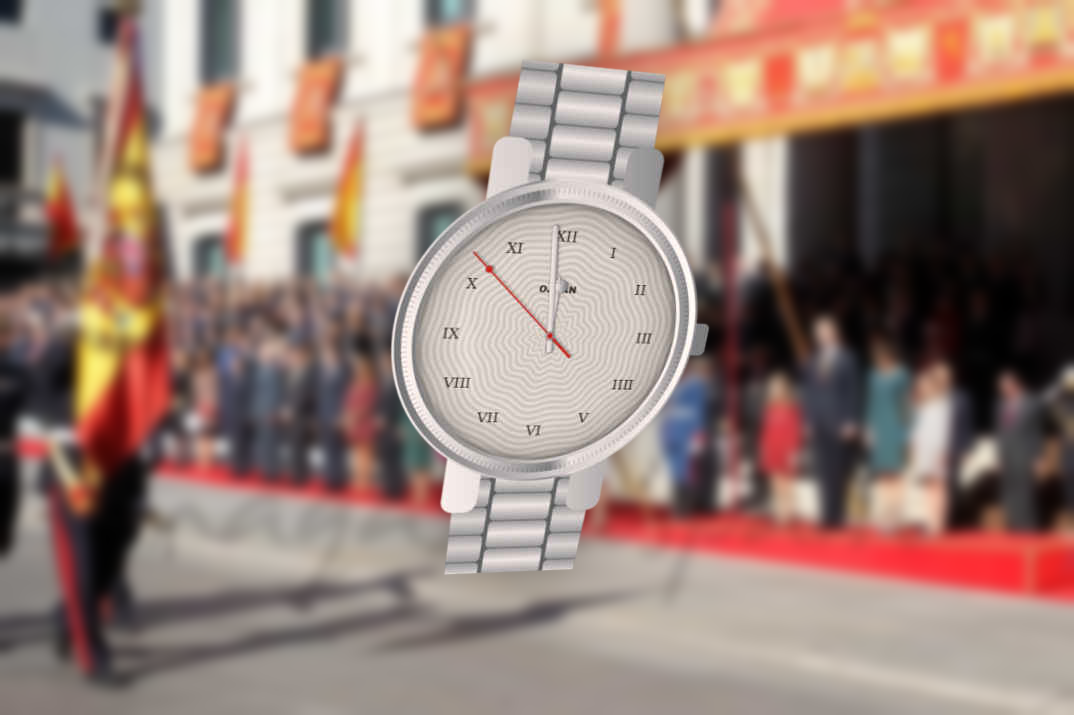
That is 11h58m52s
